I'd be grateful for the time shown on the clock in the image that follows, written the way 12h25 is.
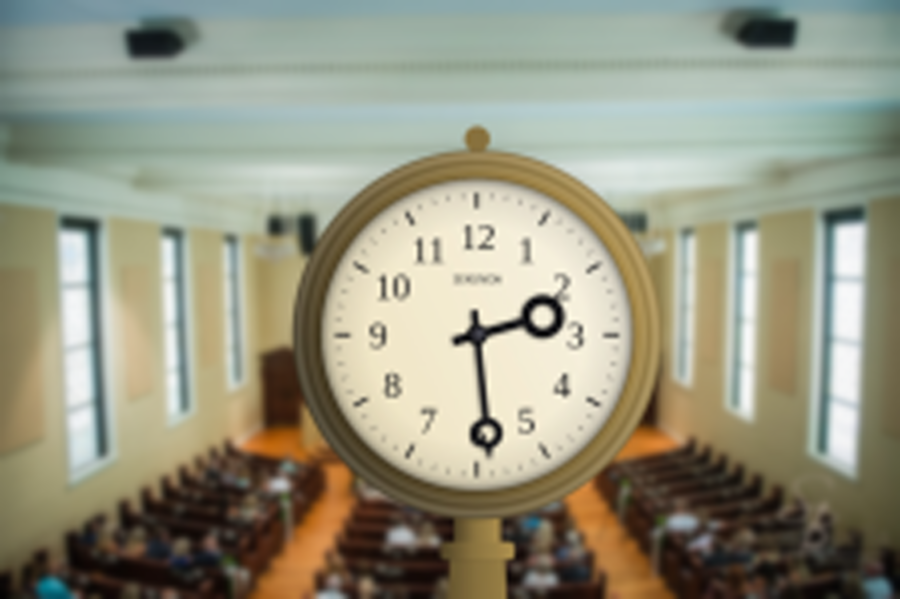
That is 2h29
